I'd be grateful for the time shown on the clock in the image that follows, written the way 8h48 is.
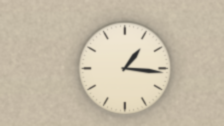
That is 1h16
